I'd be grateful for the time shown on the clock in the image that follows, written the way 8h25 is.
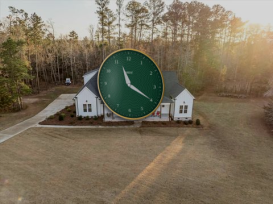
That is 11h20
